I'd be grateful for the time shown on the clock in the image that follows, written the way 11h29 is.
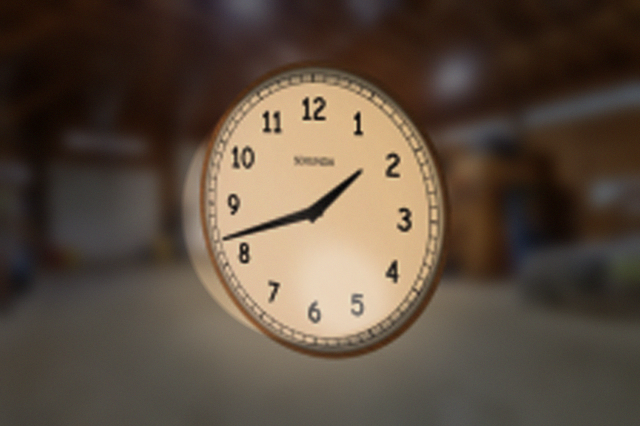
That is 1h42
